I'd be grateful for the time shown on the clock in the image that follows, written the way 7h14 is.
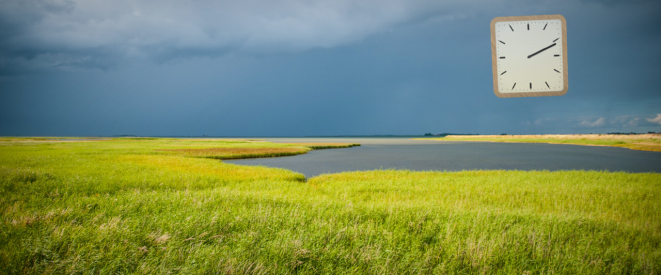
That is 2h11
